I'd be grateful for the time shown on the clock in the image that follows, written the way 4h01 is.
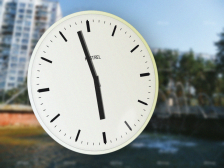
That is 5h58
